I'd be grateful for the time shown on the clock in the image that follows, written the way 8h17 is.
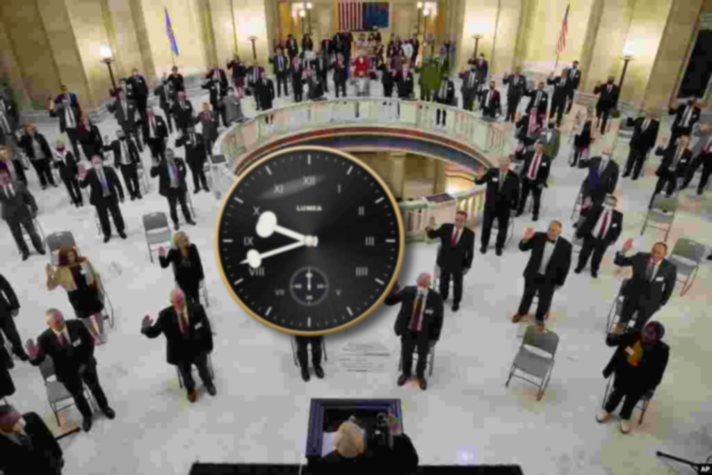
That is 9h42
